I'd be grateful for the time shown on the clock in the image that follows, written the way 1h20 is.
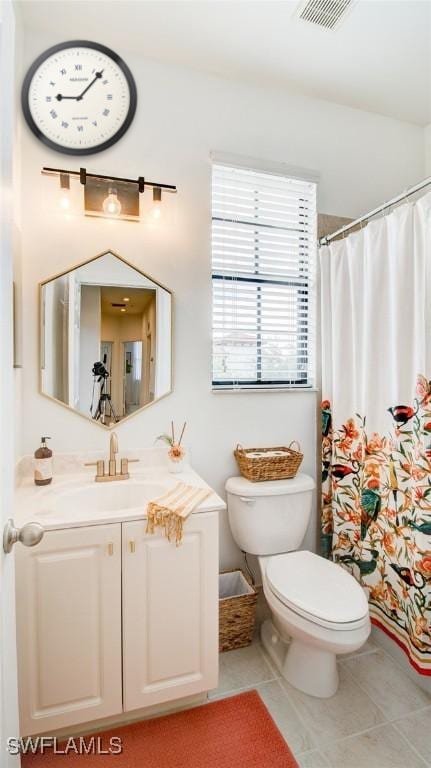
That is 9h07
